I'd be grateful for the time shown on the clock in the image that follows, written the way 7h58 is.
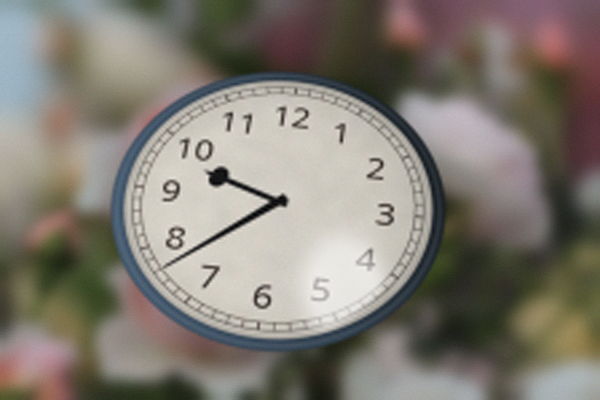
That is 9h38
